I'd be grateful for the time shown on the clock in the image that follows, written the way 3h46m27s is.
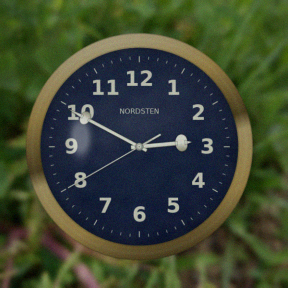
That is 2h49m40s
